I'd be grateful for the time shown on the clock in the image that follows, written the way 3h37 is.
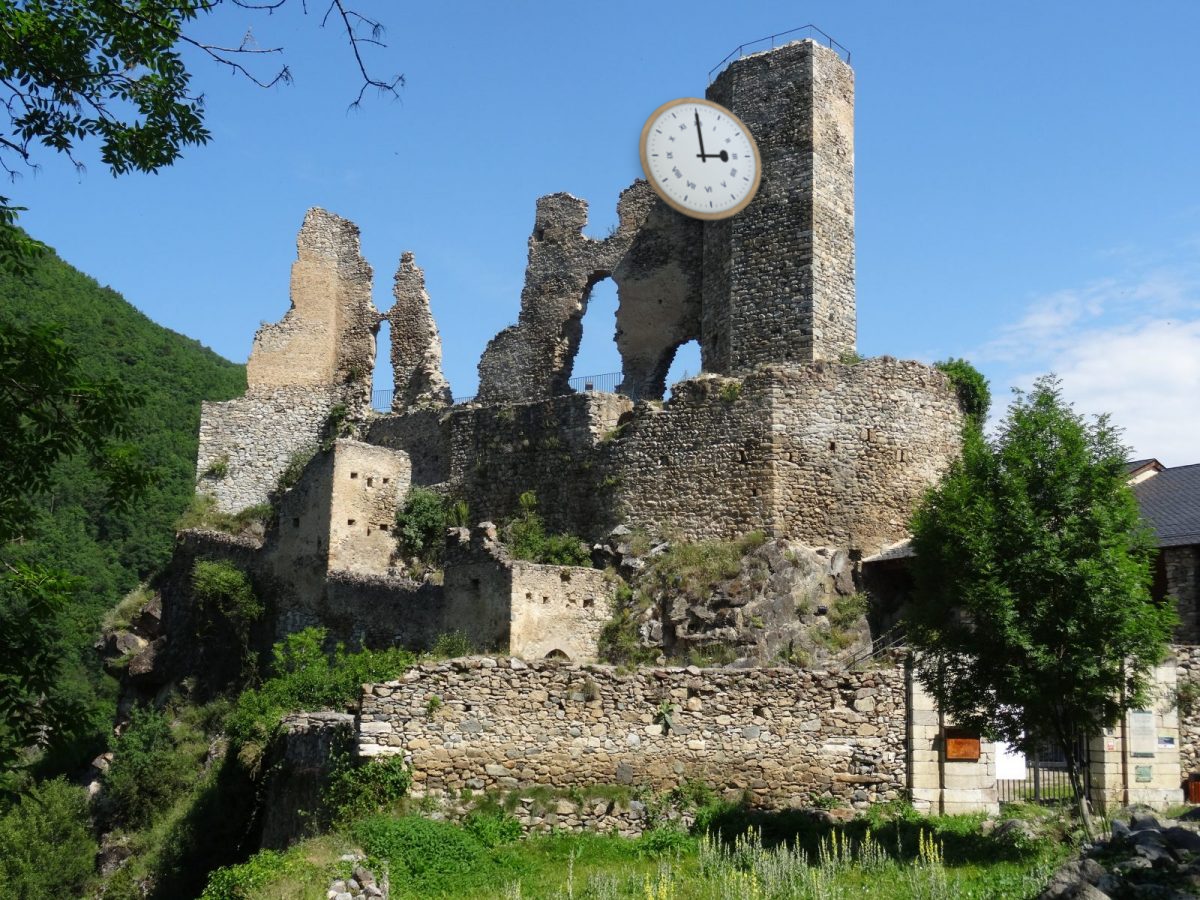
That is 3h00
